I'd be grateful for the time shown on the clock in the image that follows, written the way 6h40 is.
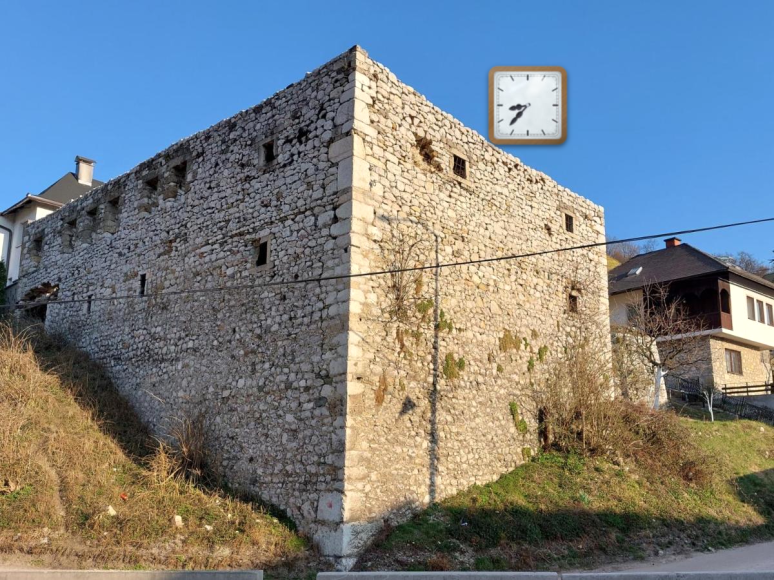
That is 8h37
